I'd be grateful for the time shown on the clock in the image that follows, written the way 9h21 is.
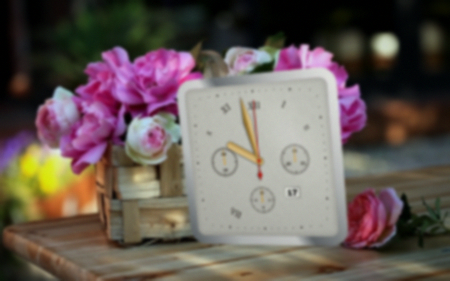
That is 9h58
